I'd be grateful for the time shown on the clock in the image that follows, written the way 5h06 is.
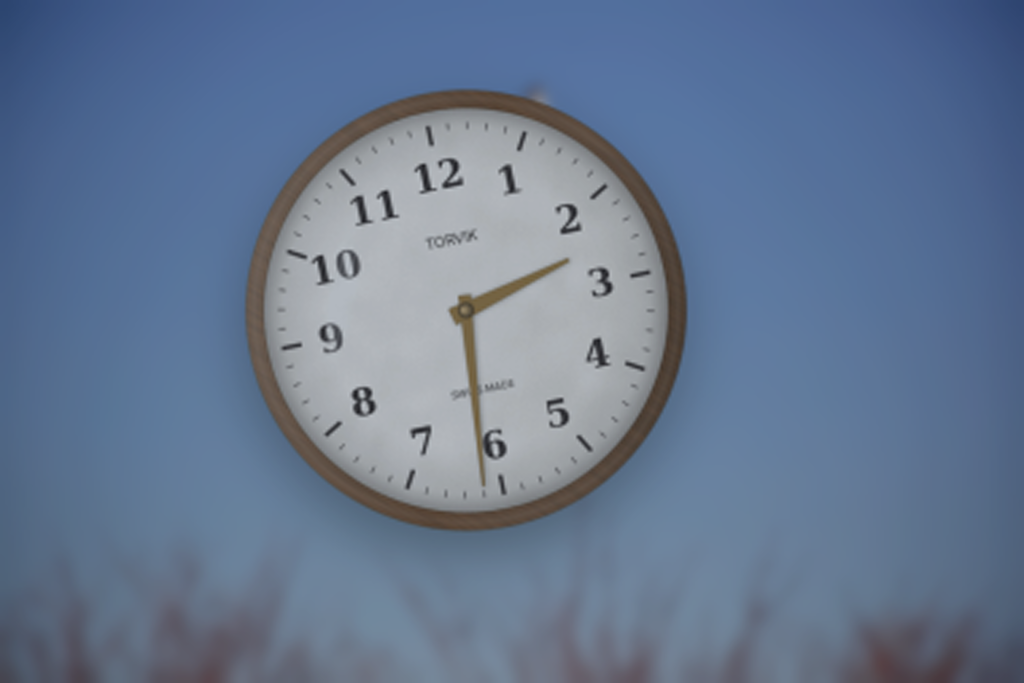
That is 2h31
